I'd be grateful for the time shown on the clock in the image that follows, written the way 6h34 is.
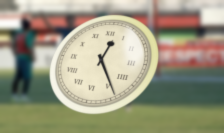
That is 12h24
